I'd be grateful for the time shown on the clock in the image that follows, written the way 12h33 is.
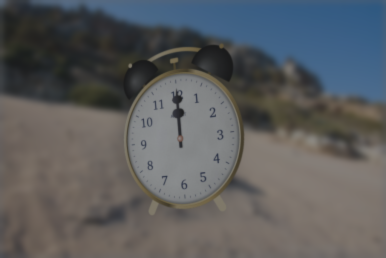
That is 12h00
